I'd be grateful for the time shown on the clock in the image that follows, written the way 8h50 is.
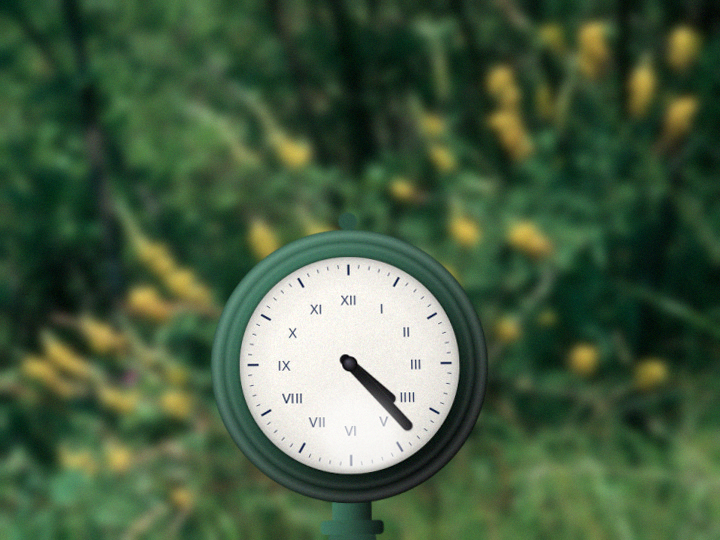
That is 4h23
